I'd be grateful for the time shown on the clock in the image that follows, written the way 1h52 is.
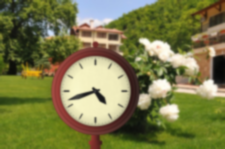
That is 4h42
